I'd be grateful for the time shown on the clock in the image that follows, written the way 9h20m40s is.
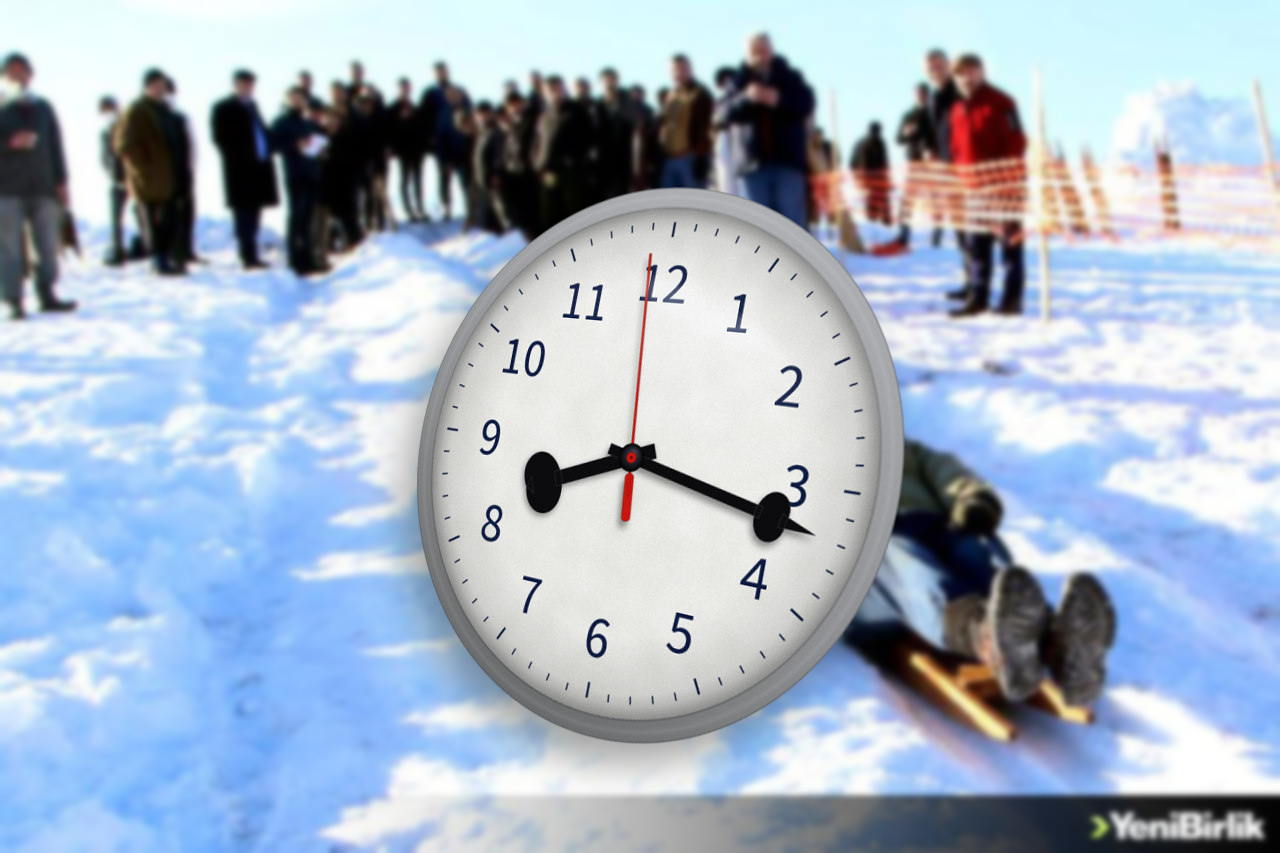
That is 8h16m59s
